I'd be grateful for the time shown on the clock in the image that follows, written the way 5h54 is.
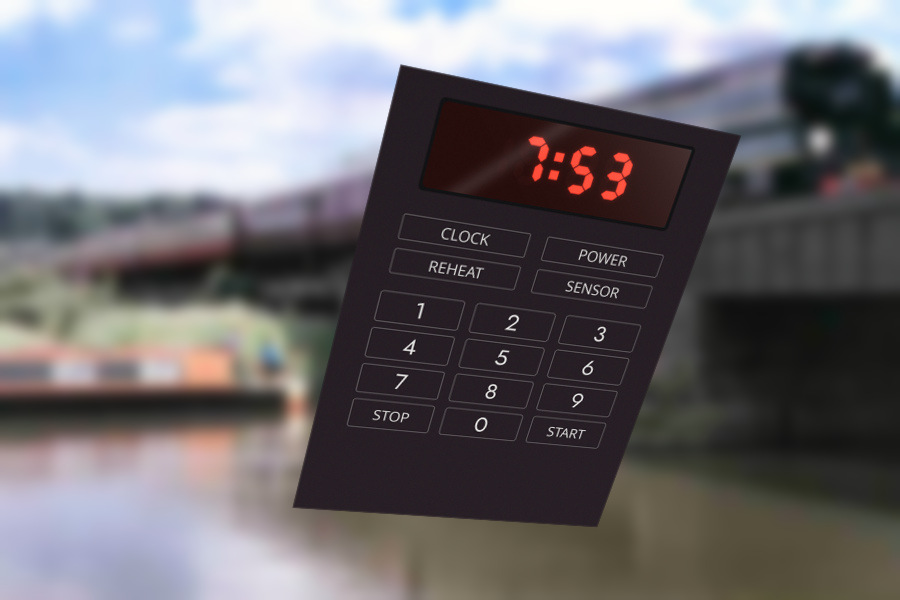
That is 7h53
